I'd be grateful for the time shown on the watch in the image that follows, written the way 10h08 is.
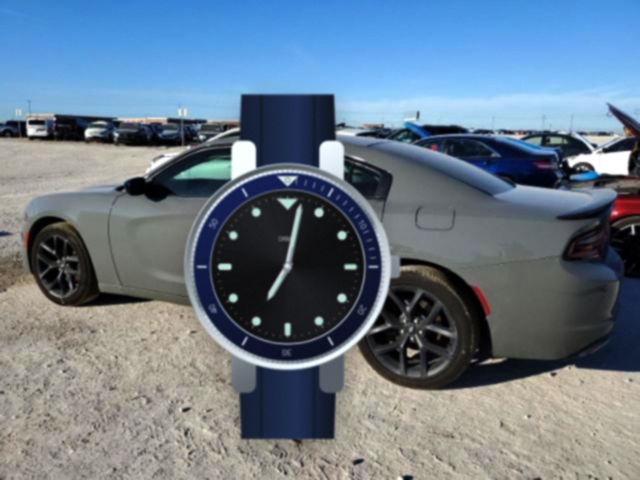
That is 7h02
